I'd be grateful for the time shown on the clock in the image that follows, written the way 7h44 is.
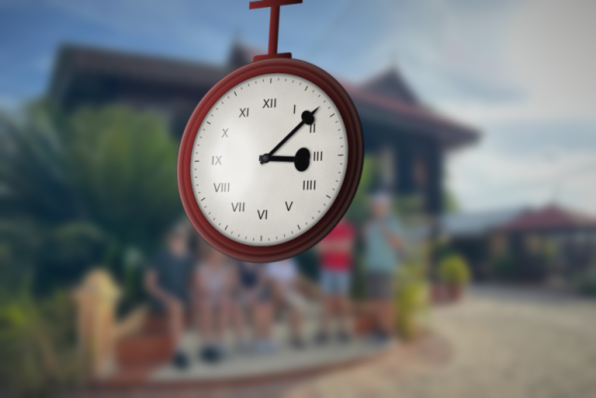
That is 3h08
